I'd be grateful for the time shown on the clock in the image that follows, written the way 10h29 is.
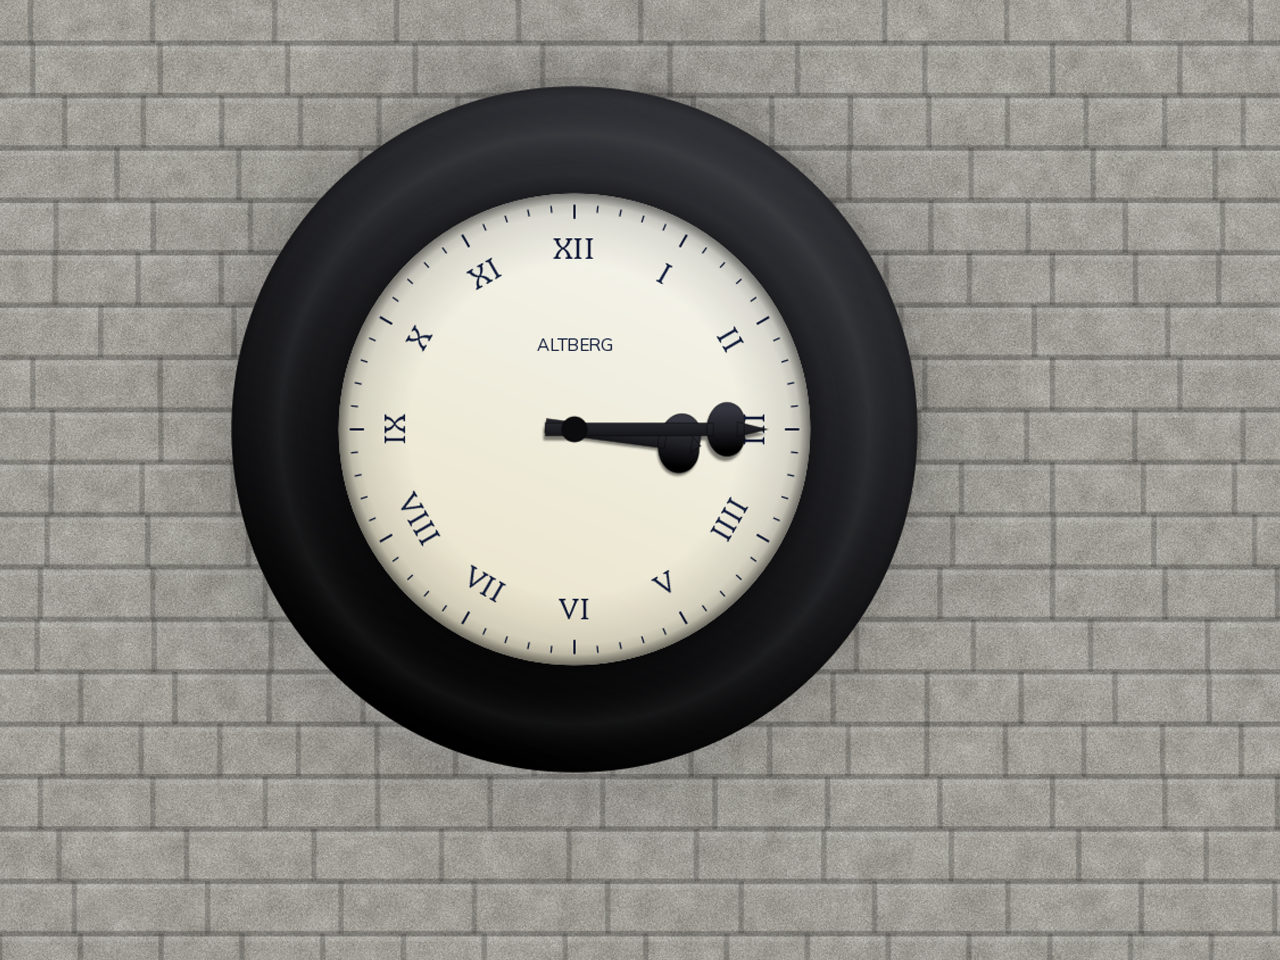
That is 3h15
